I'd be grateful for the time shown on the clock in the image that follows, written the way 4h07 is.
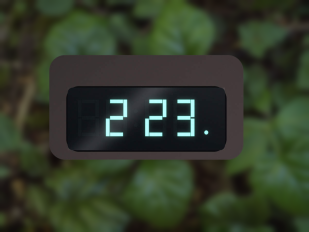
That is 2h23
